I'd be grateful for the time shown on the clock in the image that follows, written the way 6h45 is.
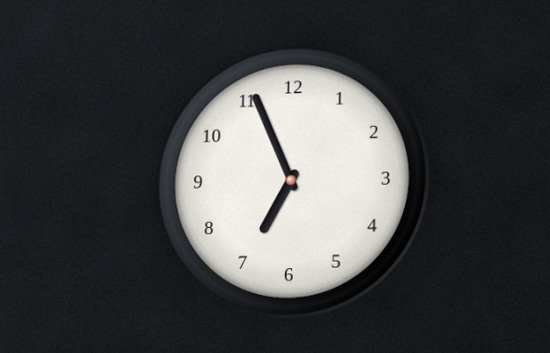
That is 6h56
